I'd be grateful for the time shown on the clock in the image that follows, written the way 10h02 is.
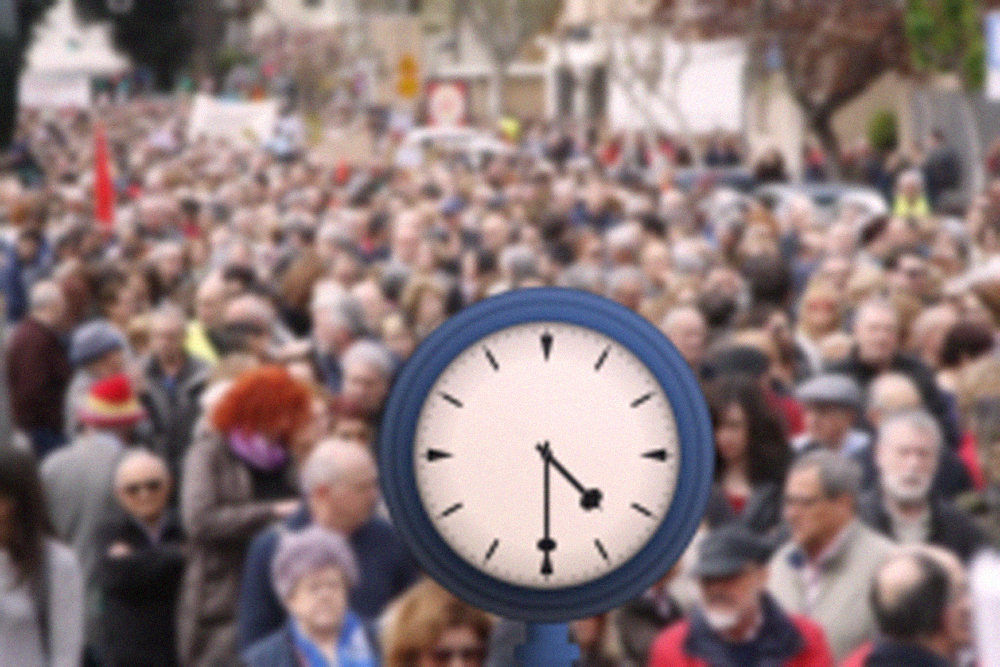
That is 4h30
